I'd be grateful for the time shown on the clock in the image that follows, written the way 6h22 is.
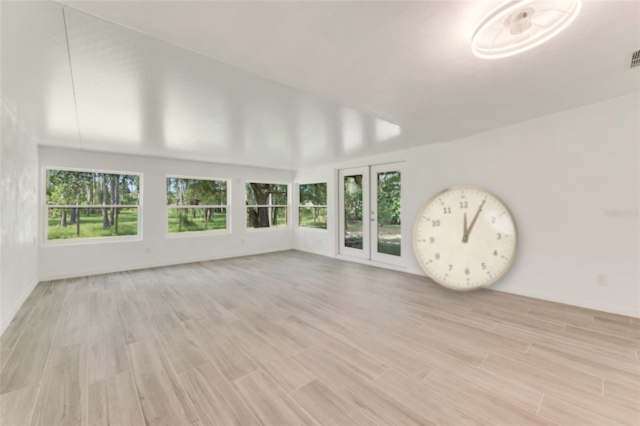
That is 12h05
